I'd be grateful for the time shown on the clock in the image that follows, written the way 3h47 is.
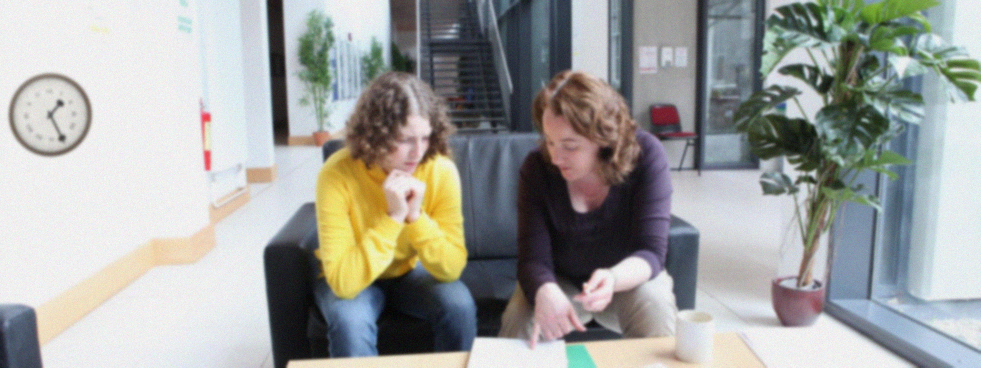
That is 1h26
